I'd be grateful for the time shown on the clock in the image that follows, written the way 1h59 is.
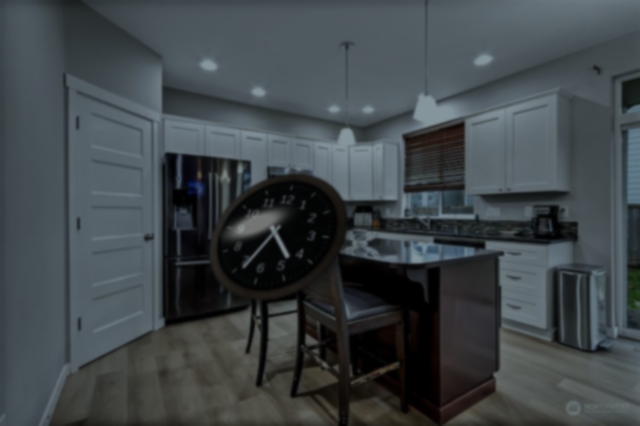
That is 4h34
